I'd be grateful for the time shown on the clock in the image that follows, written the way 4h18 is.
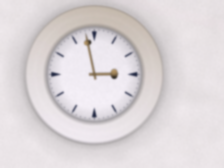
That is 2h58
